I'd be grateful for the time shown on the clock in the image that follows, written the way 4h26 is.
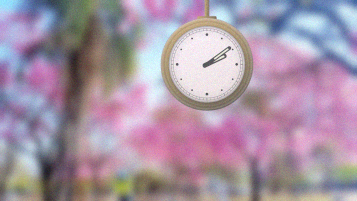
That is 2h09
